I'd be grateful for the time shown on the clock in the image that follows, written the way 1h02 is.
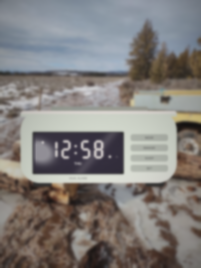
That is 12h58
